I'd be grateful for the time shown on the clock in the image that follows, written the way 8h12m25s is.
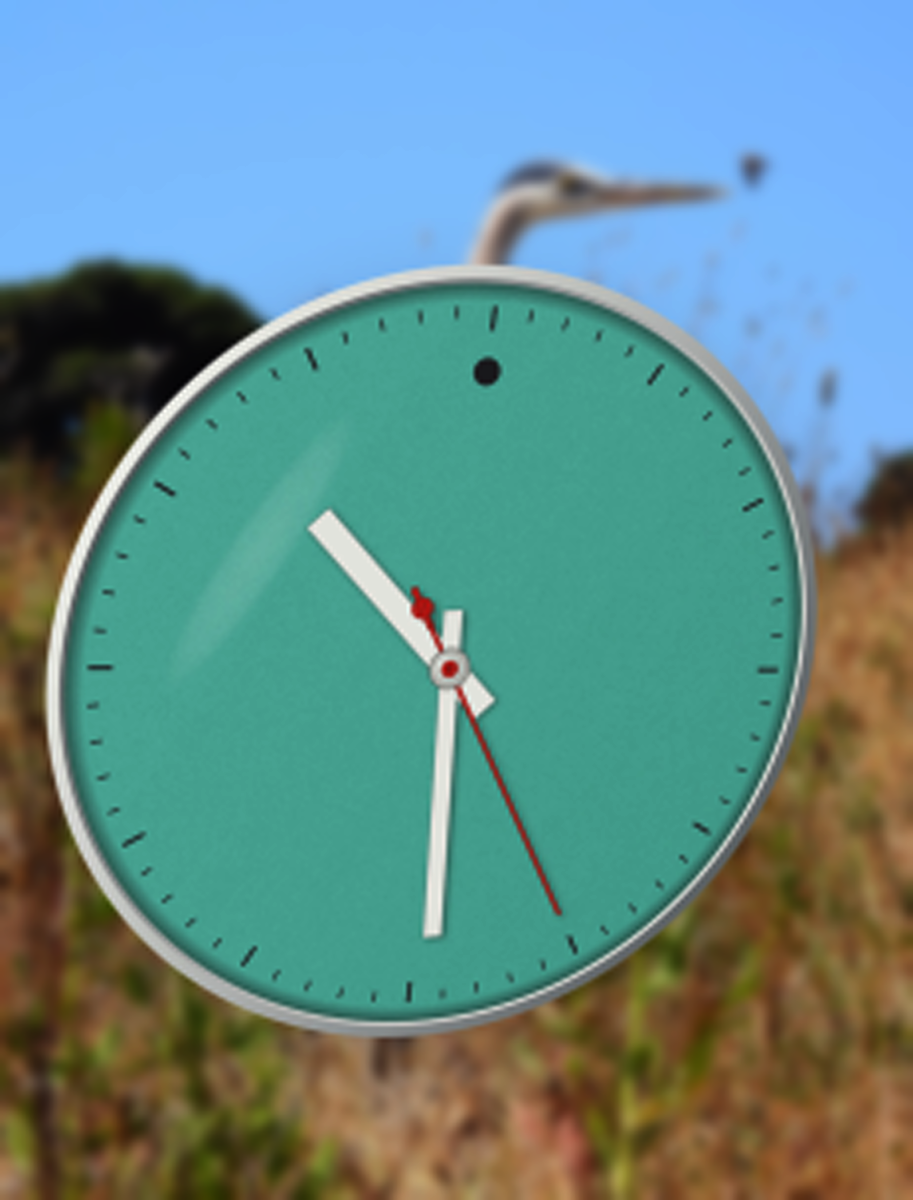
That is 10h29m25s
